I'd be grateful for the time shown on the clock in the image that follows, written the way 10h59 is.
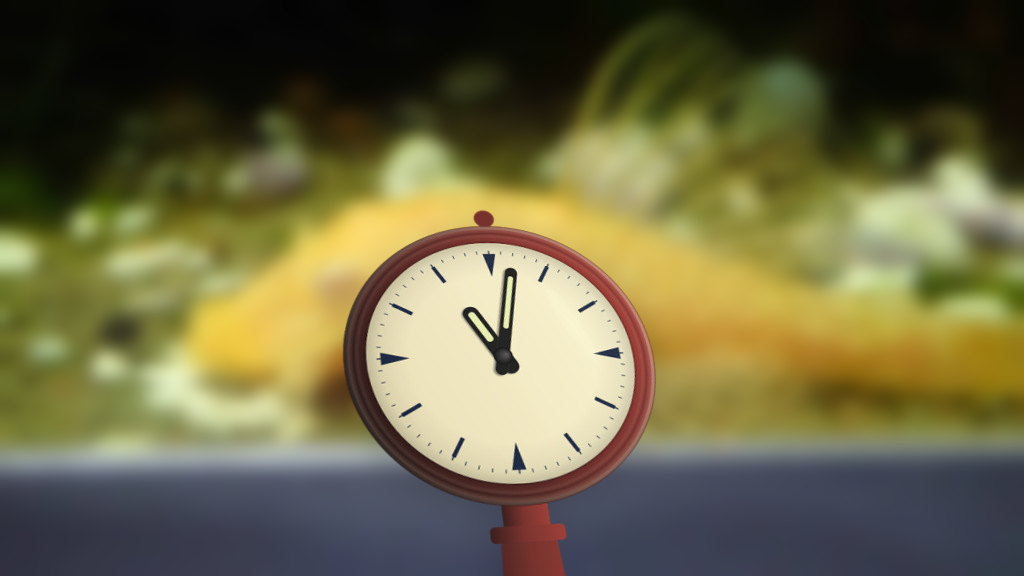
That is 11h02
